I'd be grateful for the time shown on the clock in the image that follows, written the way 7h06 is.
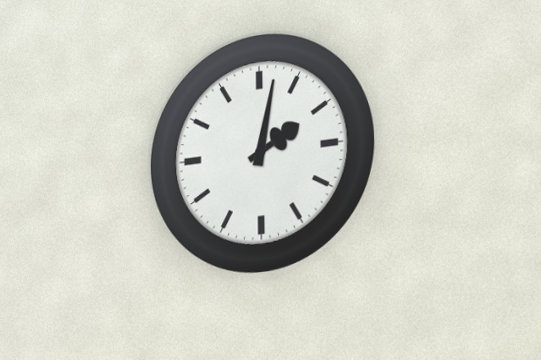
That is 2h02
